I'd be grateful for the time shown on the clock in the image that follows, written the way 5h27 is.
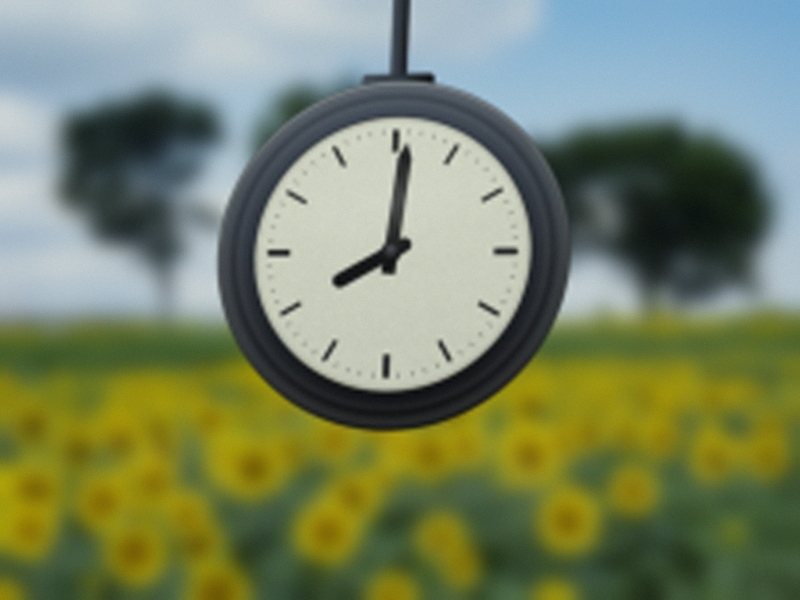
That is 8h01
